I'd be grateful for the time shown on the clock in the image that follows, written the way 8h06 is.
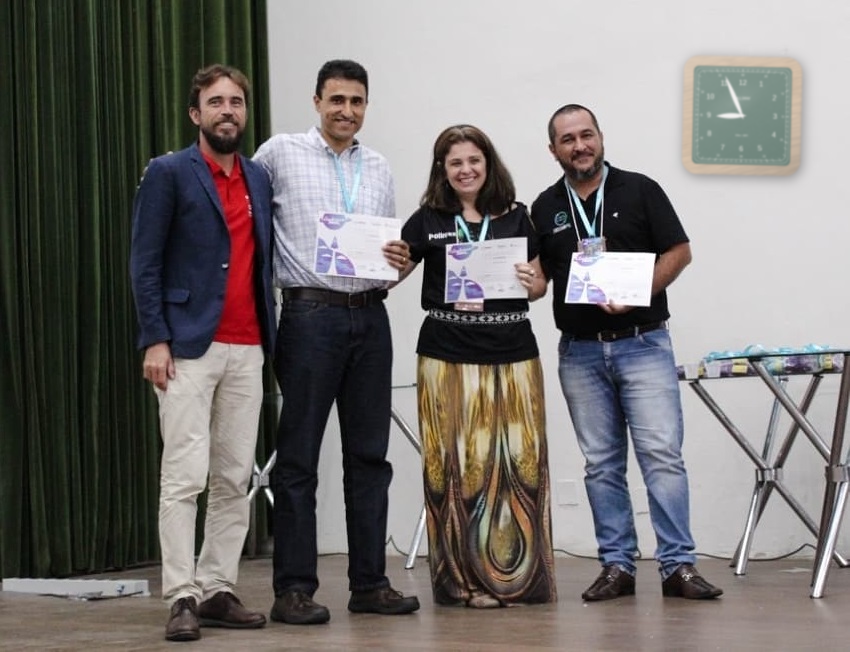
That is 8h56
